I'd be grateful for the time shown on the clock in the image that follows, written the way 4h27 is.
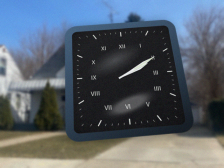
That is 2h10
